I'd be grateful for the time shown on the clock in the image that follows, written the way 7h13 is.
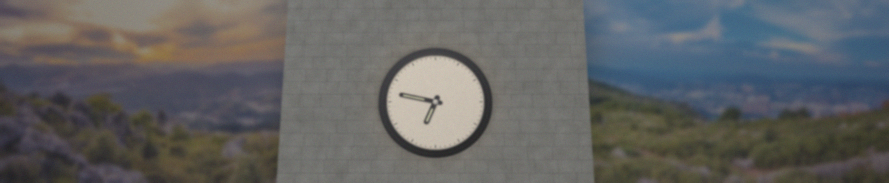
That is 6h47
